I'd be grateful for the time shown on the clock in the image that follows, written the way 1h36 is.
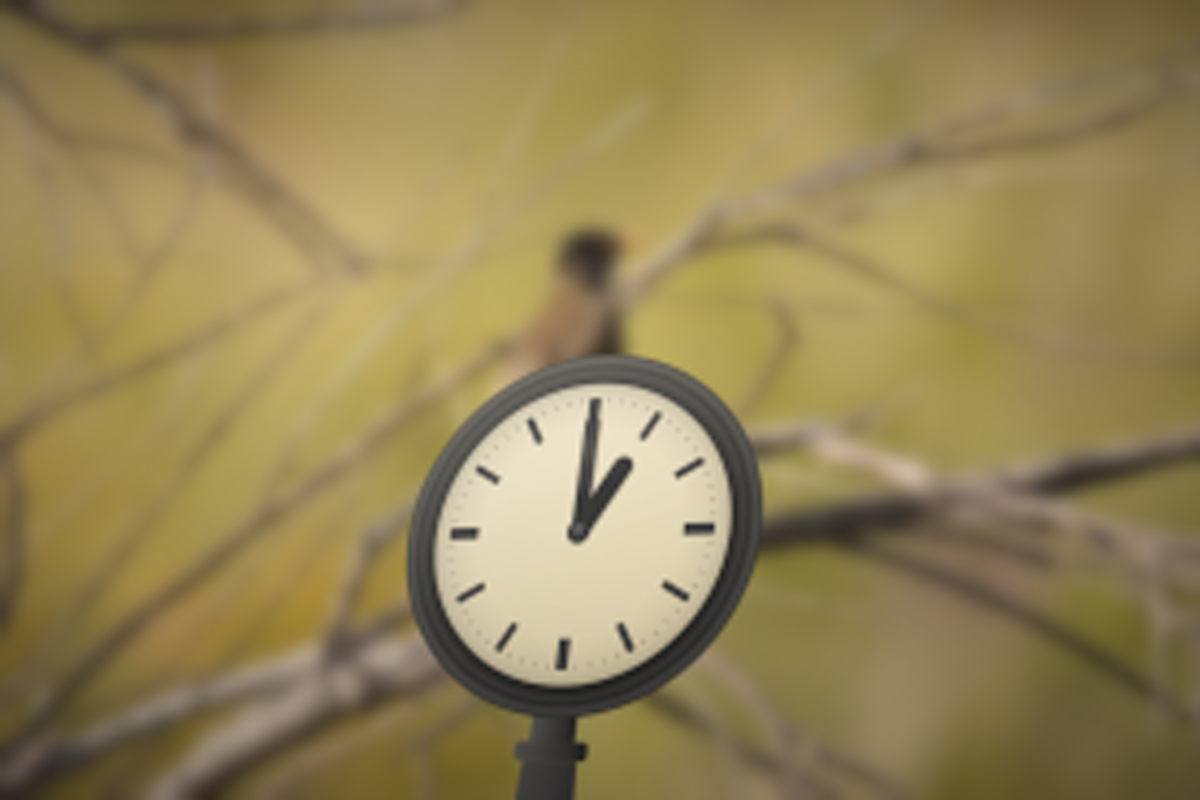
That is 1h00
